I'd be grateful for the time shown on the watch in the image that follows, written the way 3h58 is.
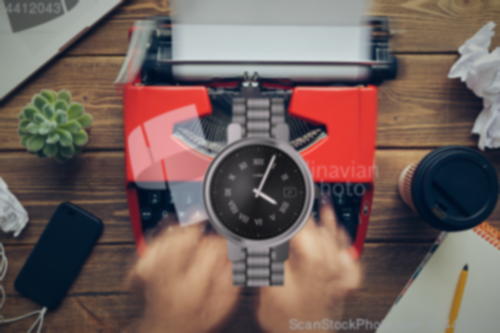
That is 4h04
